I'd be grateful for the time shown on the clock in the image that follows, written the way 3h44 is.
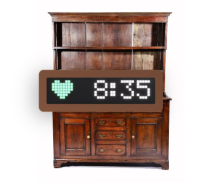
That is 8h35
